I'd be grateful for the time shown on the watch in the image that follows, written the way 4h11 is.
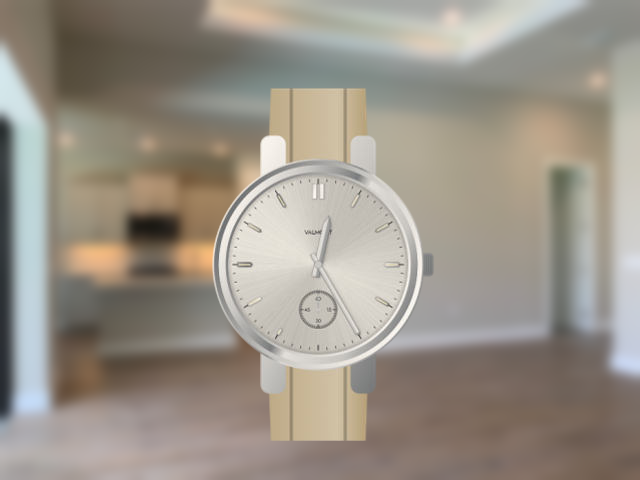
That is 12h25
